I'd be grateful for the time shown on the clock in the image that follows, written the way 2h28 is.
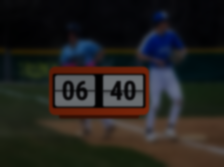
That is 6h40
